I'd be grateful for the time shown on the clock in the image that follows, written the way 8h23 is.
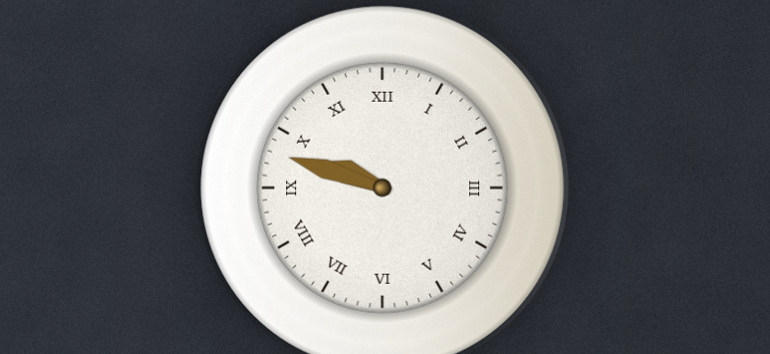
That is 9h48
